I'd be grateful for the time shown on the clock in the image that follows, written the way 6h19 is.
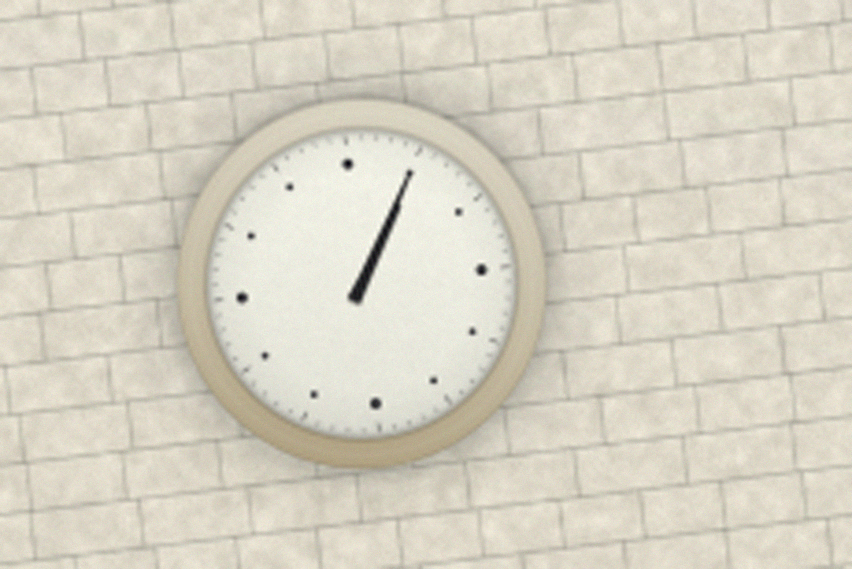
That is 1h05
